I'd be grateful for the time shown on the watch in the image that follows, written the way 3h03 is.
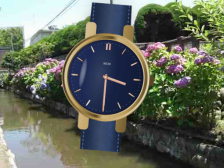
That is 3h30
